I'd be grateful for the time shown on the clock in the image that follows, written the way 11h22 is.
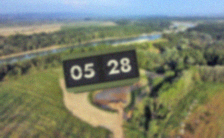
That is 5h28
